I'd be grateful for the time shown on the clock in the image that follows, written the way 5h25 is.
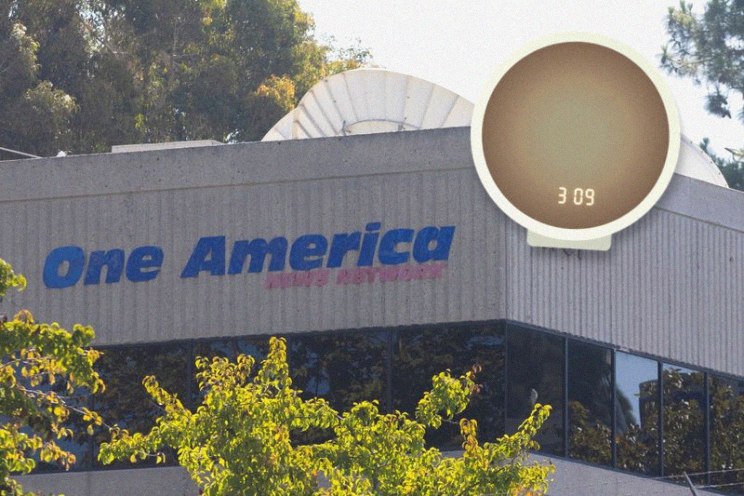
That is 3h09
